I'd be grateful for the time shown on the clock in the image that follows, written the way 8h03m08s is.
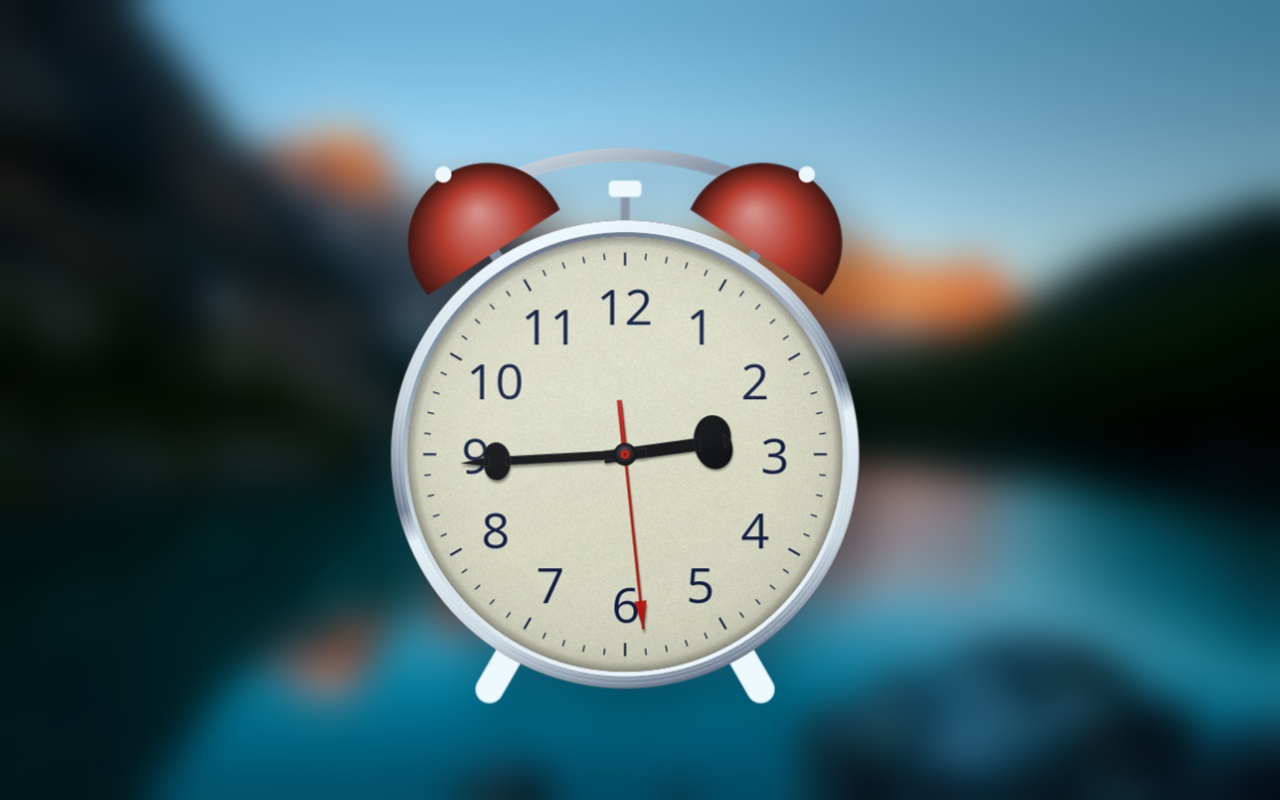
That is 2h44m29s
